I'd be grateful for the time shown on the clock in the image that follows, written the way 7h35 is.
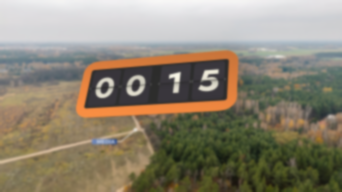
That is 0h15
